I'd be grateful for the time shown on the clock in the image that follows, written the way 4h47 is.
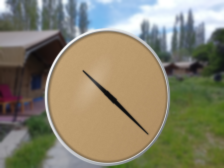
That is 10h22
